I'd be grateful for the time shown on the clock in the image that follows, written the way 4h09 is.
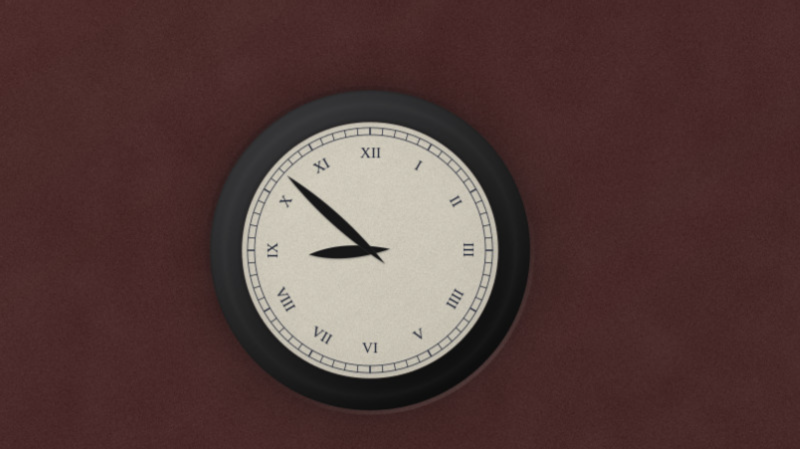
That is 8h52
